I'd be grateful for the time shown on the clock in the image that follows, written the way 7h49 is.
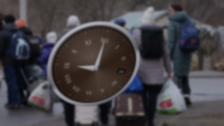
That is 9h00
